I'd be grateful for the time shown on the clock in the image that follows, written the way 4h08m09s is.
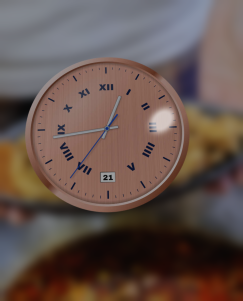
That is 12h43m36s
